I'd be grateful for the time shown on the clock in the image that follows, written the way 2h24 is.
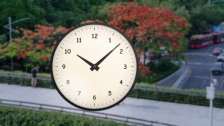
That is 10h08
